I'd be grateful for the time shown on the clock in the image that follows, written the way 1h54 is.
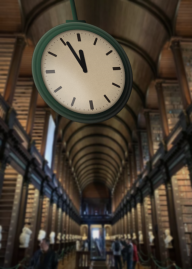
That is 11h56
